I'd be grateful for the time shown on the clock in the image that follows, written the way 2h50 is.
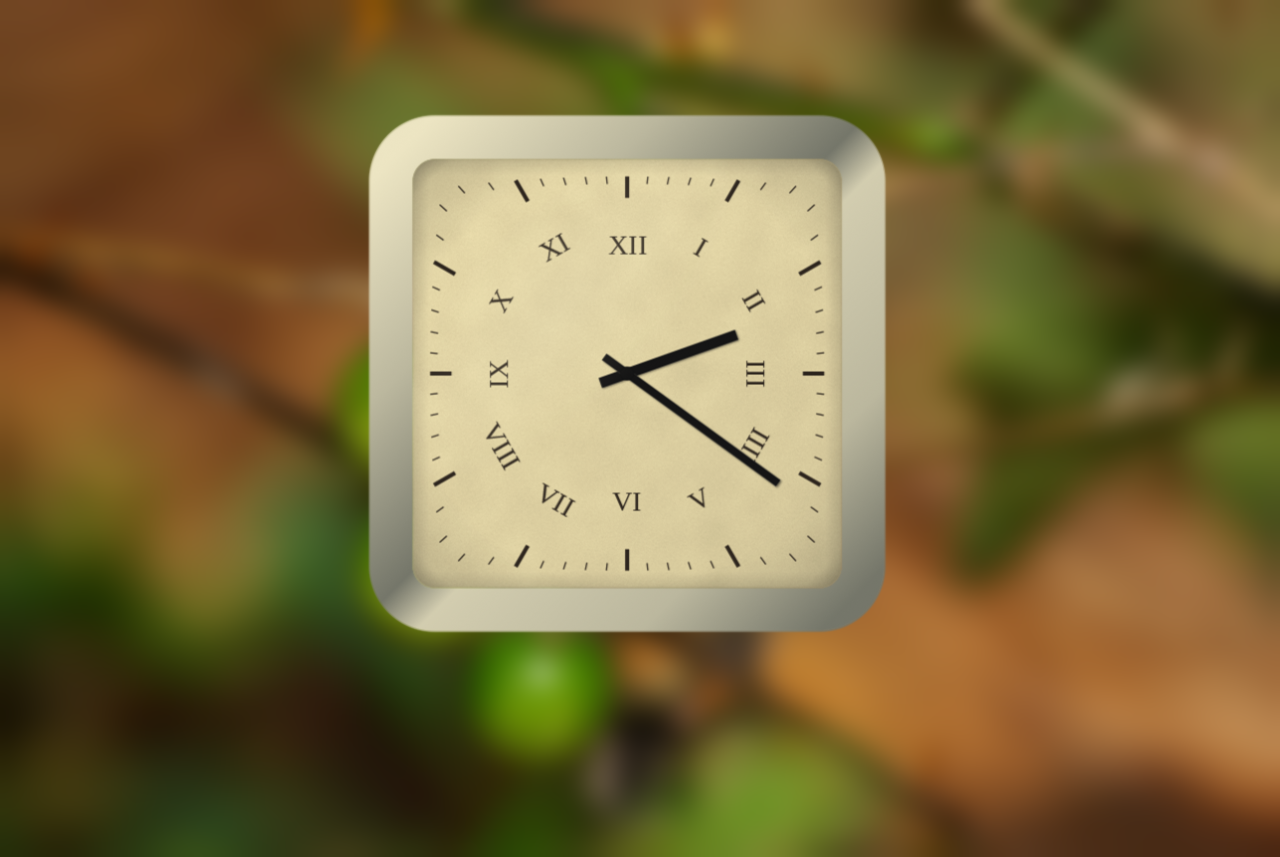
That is 2h21
